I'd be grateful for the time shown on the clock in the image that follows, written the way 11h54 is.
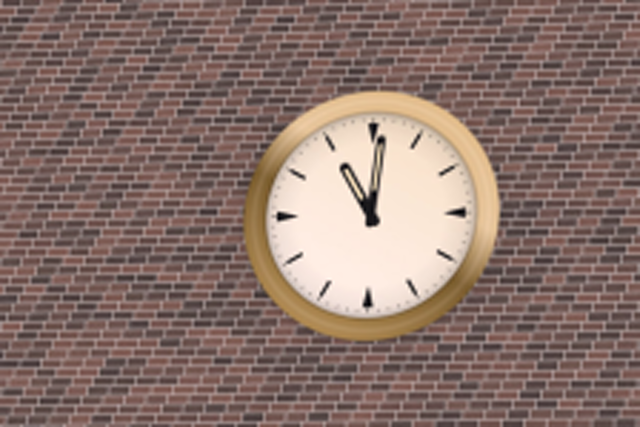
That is 11h01
